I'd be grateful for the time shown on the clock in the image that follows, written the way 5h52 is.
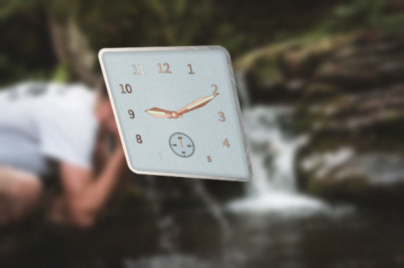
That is 9h11
